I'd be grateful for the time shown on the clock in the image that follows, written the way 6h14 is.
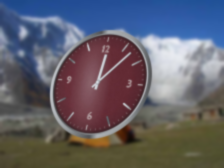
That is 12h07
